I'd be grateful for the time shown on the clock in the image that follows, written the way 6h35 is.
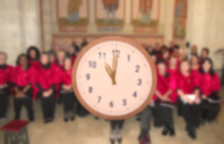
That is 11h00
